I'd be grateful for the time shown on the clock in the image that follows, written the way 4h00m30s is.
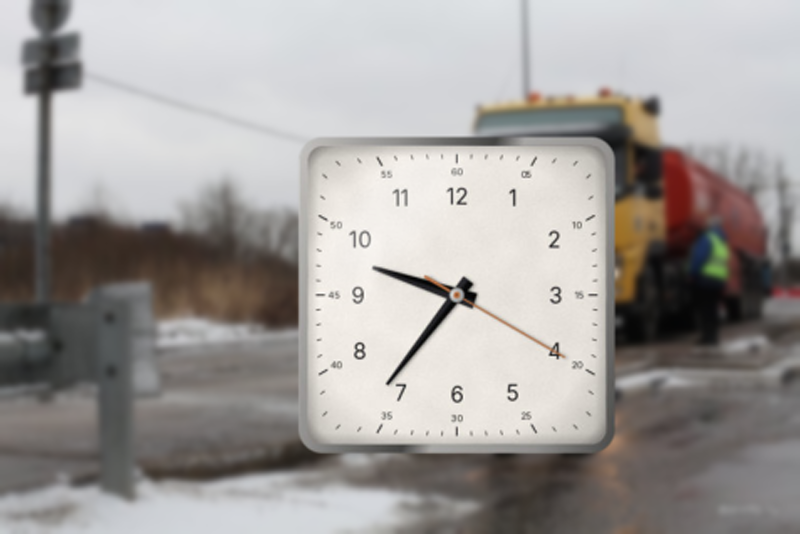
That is 9h36m20s
